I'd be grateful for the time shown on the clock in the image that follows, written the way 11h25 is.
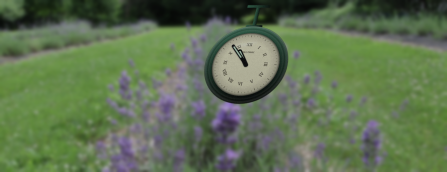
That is 10h53
